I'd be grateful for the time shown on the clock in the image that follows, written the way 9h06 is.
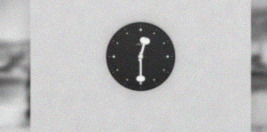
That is 12h30
